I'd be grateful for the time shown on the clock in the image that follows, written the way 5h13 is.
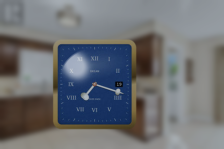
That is 7h18
